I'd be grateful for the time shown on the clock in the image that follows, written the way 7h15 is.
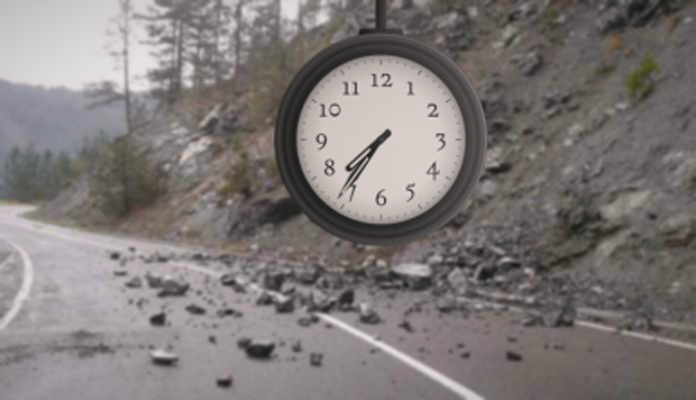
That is 7h36
